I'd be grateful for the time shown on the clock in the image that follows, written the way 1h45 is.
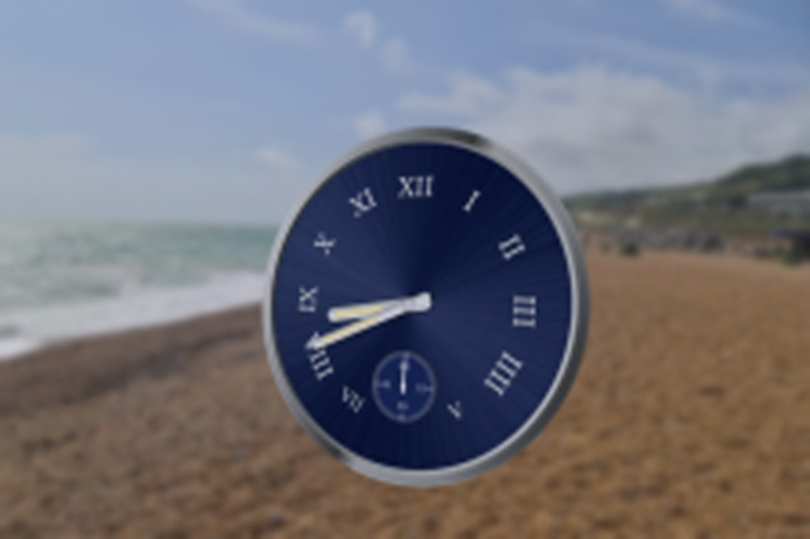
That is 8h41
